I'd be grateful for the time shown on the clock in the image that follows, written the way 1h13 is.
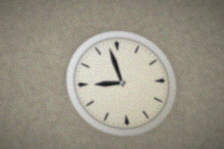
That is 8h58
